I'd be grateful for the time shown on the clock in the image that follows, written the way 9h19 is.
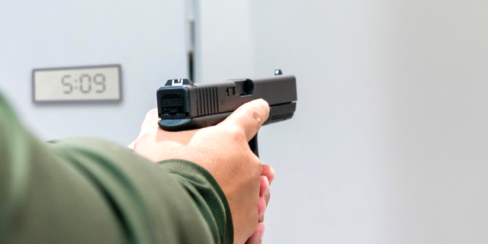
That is 5h09
